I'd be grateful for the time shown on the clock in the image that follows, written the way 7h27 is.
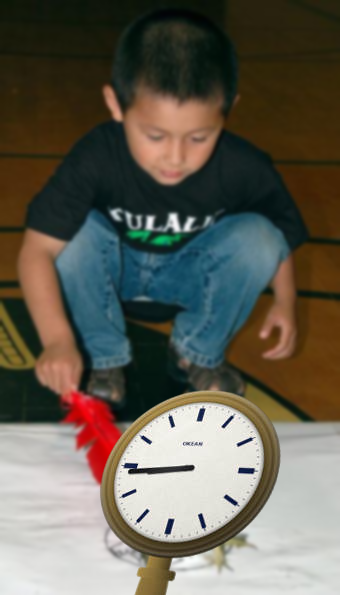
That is 8h44
